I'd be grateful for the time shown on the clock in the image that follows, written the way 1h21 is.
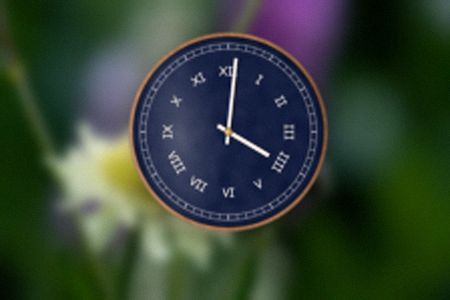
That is 4h01
